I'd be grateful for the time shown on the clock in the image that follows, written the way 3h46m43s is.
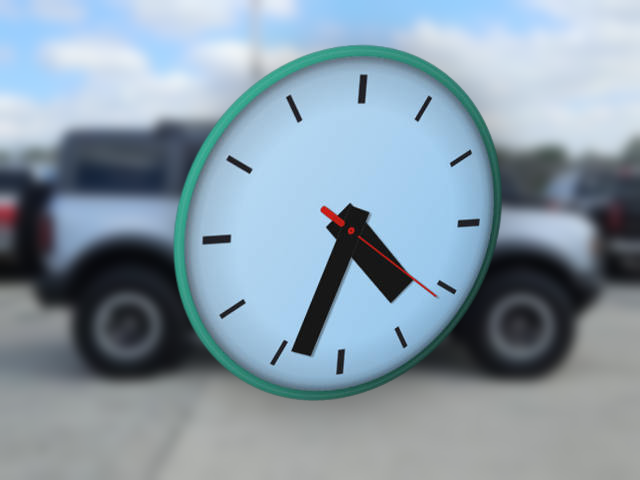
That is 4h33m21s
